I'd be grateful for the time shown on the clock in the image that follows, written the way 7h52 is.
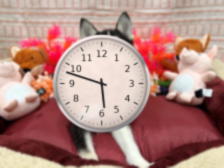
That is 5h48
